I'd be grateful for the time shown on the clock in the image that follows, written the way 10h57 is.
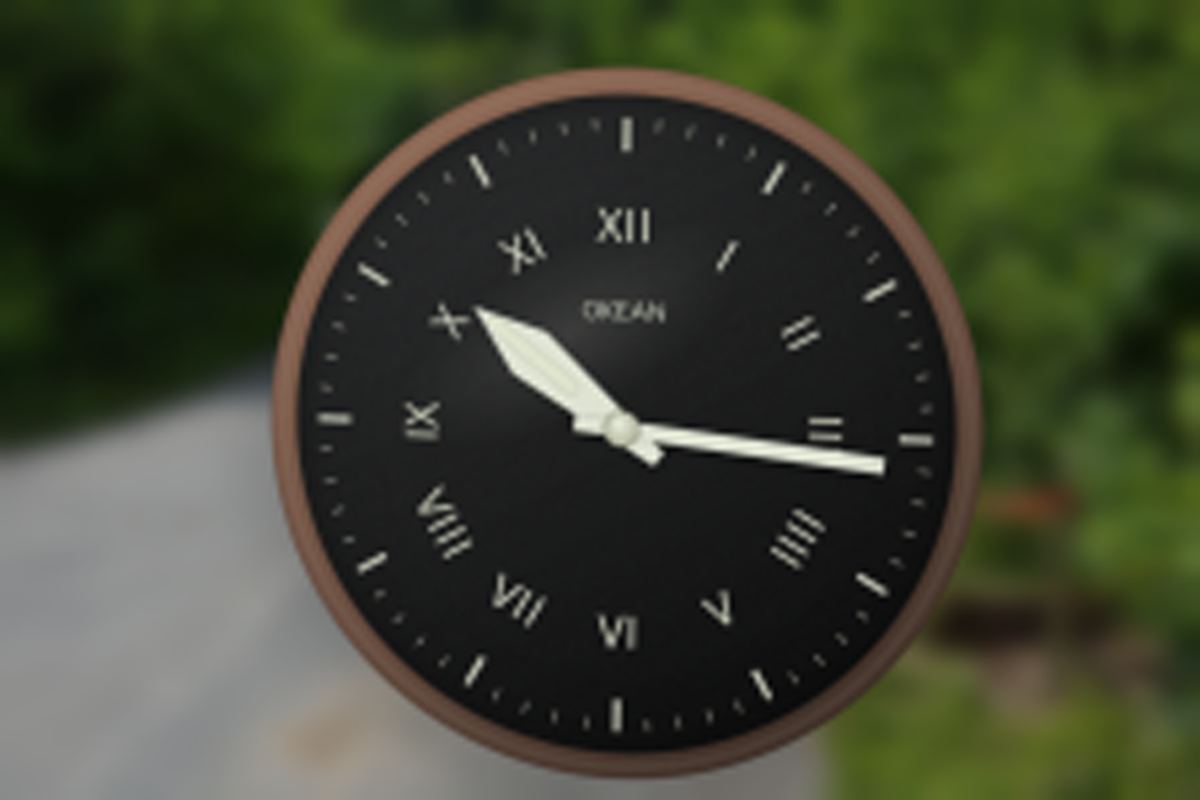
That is 10h16
